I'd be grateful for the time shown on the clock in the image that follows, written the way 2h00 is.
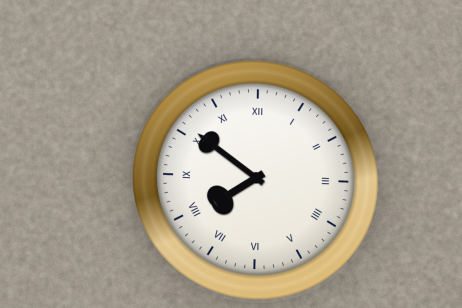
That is 7h51
